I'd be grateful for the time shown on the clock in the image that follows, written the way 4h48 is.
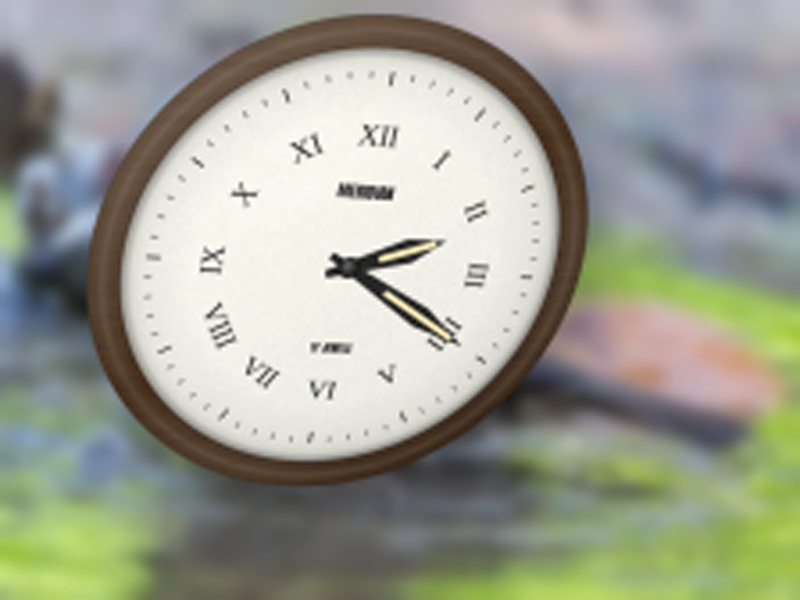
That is 2h20
